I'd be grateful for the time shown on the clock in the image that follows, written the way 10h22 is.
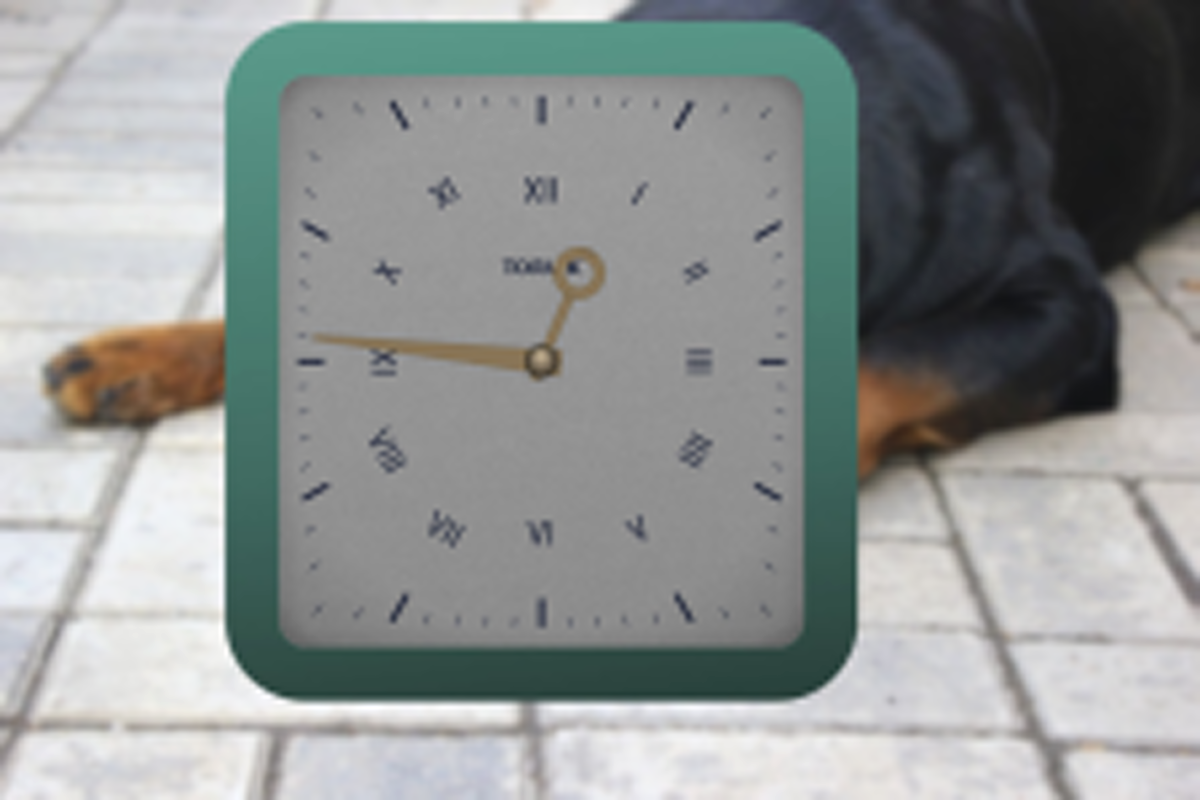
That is 12h46
